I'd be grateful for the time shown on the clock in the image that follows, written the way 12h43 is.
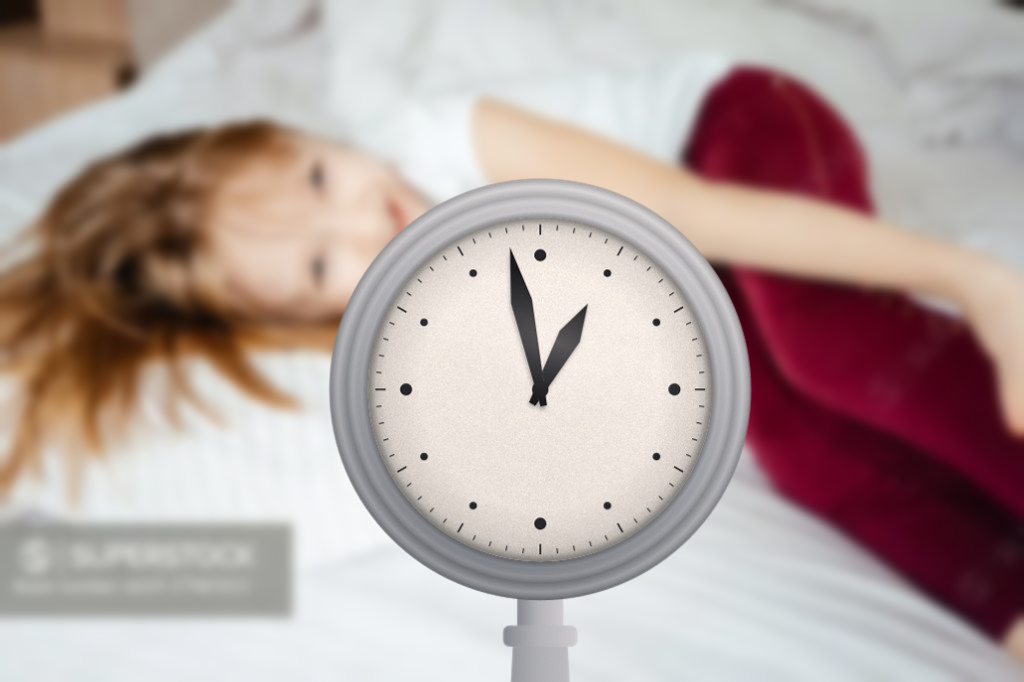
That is 12h58
